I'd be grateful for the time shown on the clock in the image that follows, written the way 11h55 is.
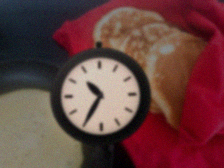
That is 10h35
